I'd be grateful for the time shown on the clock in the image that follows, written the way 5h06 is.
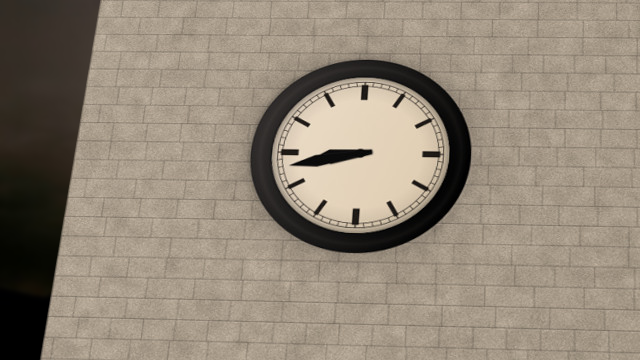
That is 8h43
